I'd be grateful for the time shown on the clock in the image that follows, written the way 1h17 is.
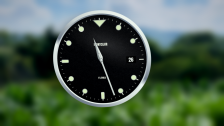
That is 11h27
